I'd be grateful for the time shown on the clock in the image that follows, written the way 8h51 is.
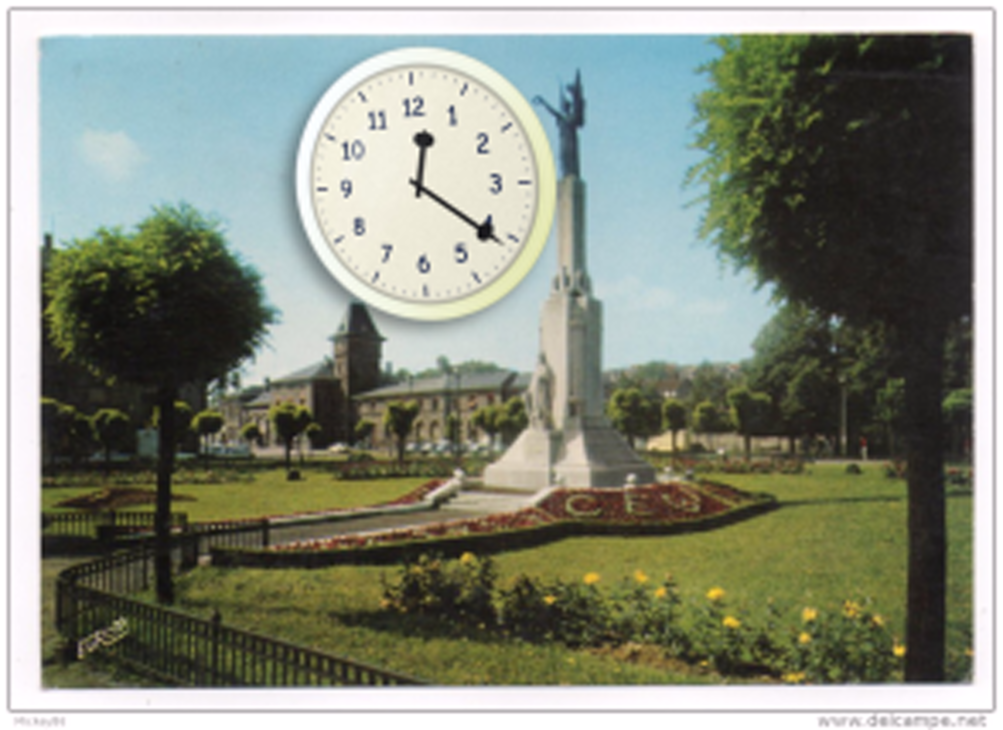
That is 12h21
